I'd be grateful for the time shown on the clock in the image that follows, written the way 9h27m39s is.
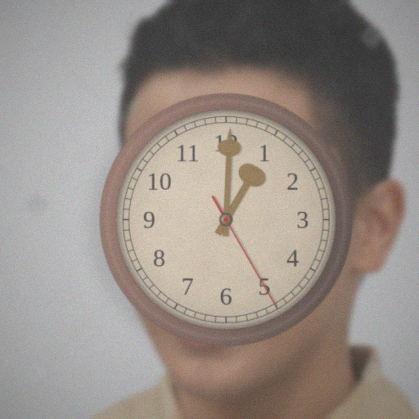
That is 1h00m25s
